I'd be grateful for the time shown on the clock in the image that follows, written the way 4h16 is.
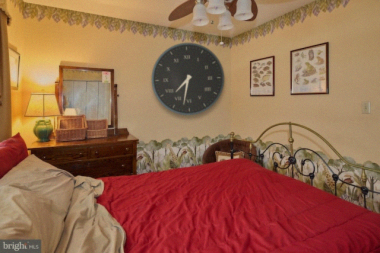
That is 7h32
